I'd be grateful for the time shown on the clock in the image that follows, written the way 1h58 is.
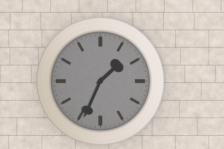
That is 1h34
